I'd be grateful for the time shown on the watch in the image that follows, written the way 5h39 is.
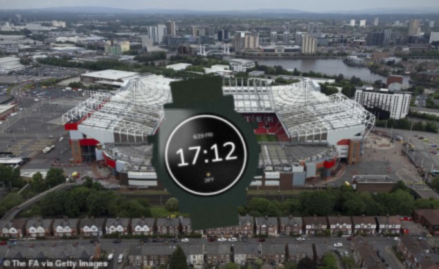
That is 17h12
